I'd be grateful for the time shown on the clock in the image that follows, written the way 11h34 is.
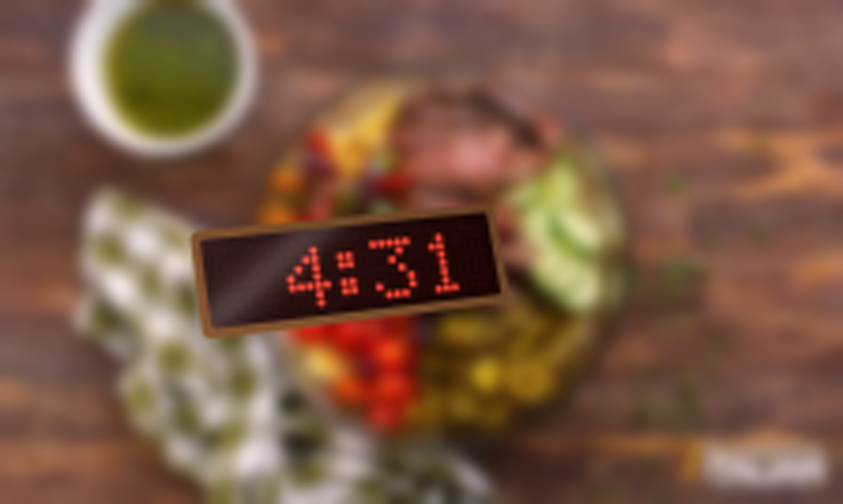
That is 4h31
